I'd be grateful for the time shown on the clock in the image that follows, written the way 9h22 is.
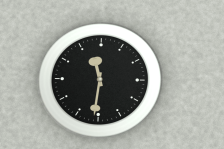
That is 11h31
